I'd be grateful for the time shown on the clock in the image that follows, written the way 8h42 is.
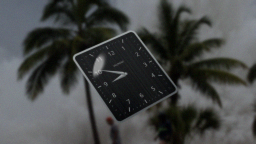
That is 8h51
